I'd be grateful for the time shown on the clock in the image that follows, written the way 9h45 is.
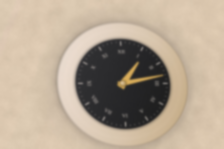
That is 1h13
